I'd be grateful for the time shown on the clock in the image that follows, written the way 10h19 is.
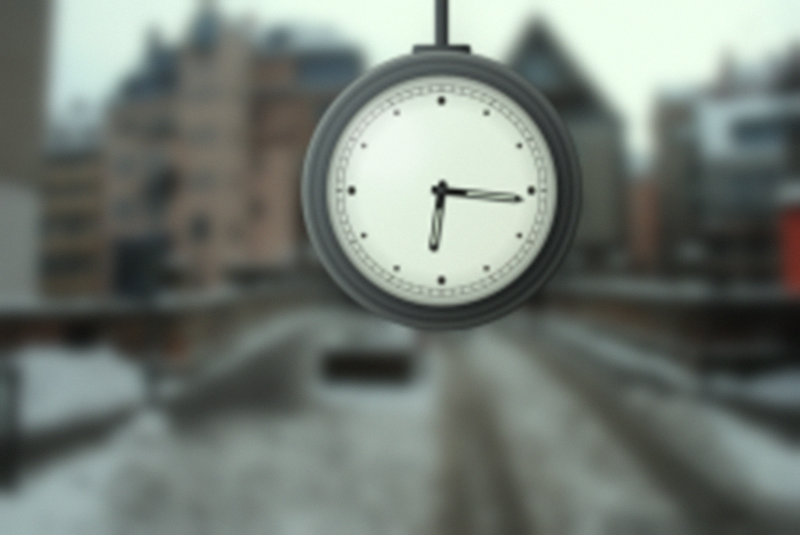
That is 6h16
